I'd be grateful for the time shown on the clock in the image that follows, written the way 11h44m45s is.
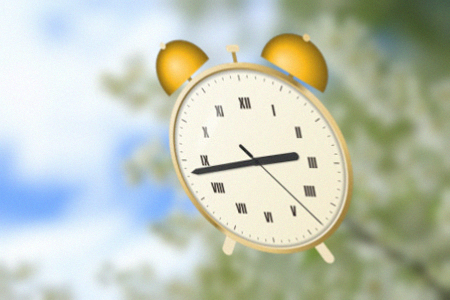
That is 2h43m23s
